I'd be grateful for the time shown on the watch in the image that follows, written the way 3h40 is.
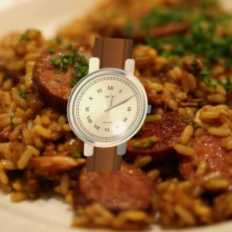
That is 12h10
